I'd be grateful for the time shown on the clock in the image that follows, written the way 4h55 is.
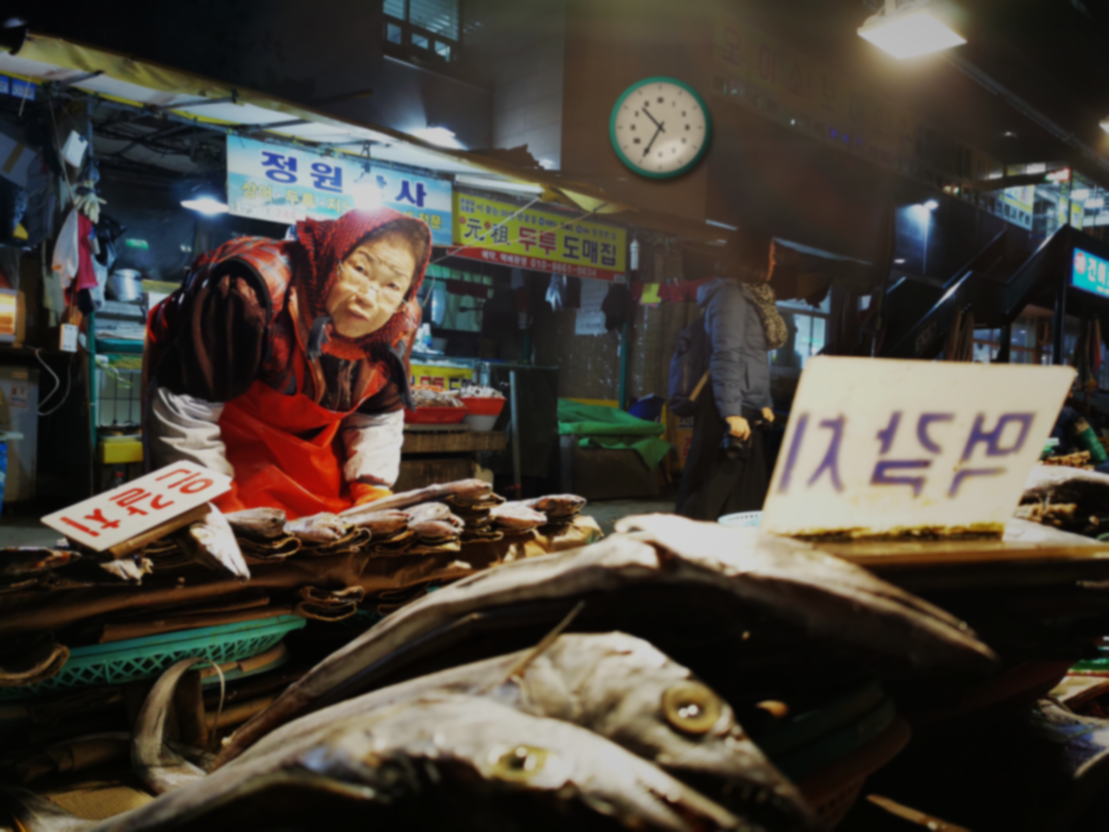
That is 10h35
